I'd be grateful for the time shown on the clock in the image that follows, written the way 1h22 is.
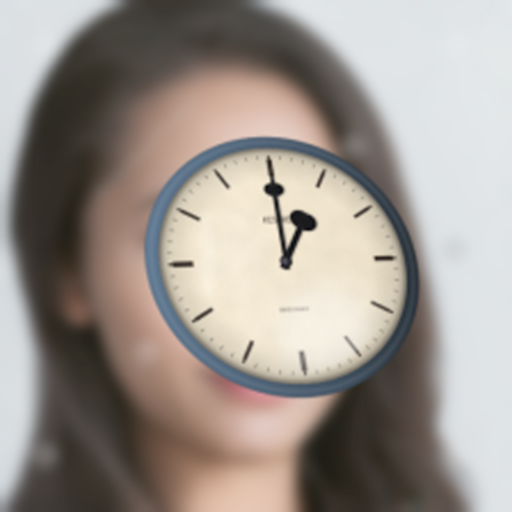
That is 1h00
